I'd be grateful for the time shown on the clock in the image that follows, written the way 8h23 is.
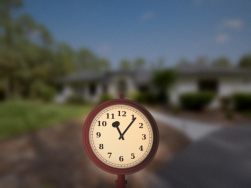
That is 11h06
